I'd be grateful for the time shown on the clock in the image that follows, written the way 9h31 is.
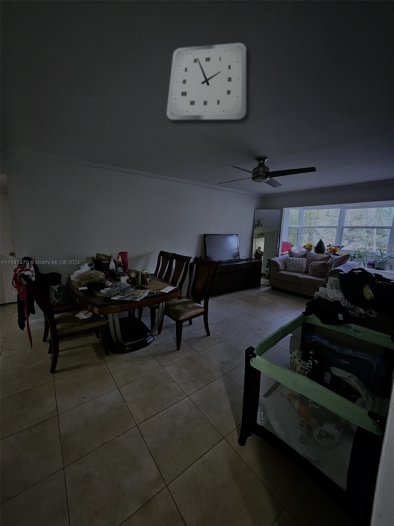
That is 1h56
